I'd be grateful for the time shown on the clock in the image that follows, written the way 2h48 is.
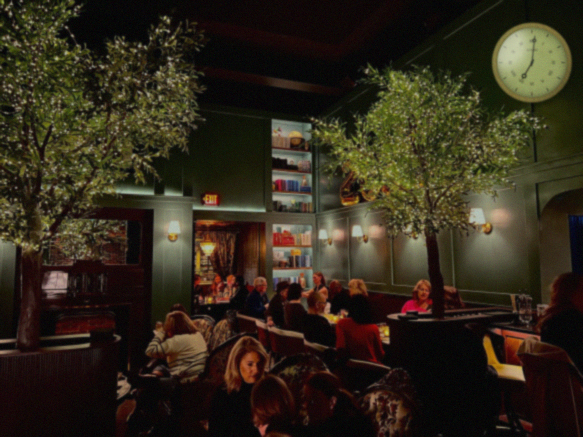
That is 7h01
